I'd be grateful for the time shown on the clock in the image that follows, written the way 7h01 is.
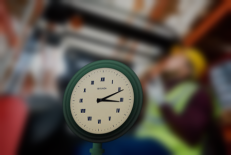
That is 3h11
